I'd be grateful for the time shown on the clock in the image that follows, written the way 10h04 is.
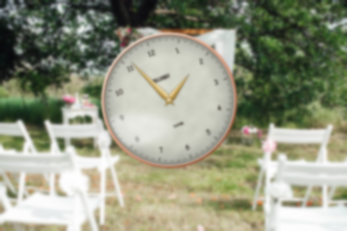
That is 1h56
